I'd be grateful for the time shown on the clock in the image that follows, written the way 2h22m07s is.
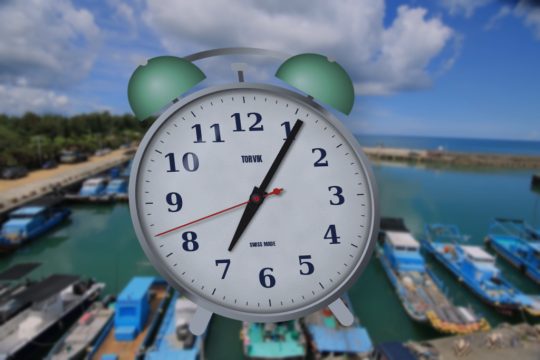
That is 7h05m42s
